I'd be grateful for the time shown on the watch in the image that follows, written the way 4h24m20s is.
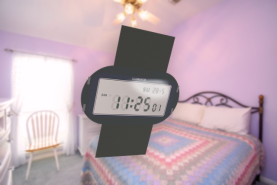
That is 11h25m01s
